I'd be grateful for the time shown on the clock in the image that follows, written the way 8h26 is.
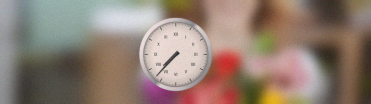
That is 7h37
